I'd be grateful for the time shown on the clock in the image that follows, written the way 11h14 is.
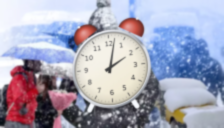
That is 2h02
